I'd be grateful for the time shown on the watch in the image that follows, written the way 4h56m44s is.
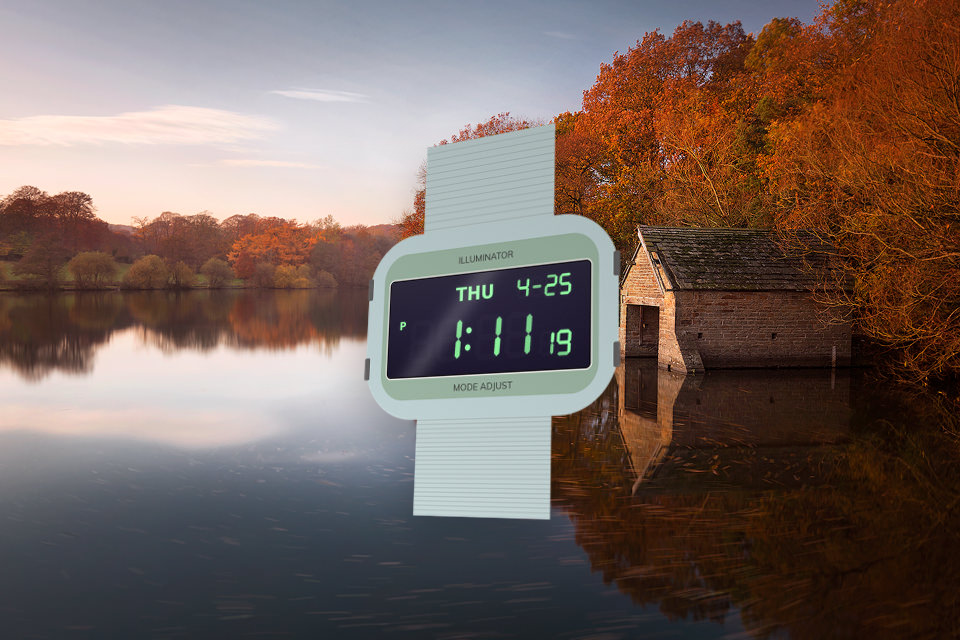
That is 1h11m19s
